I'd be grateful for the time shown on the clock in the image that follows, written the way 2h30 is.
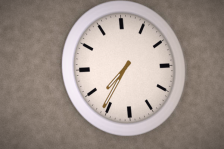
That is 7h36
